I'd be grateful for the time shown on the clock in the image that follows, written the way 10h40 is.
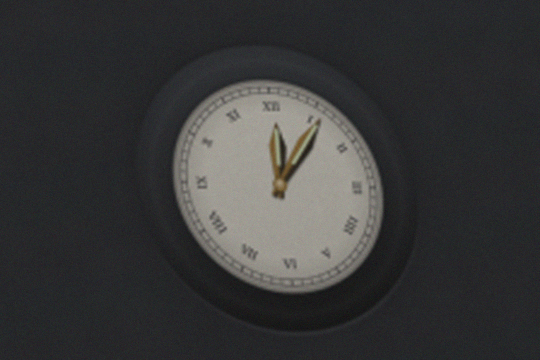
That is 12h06
